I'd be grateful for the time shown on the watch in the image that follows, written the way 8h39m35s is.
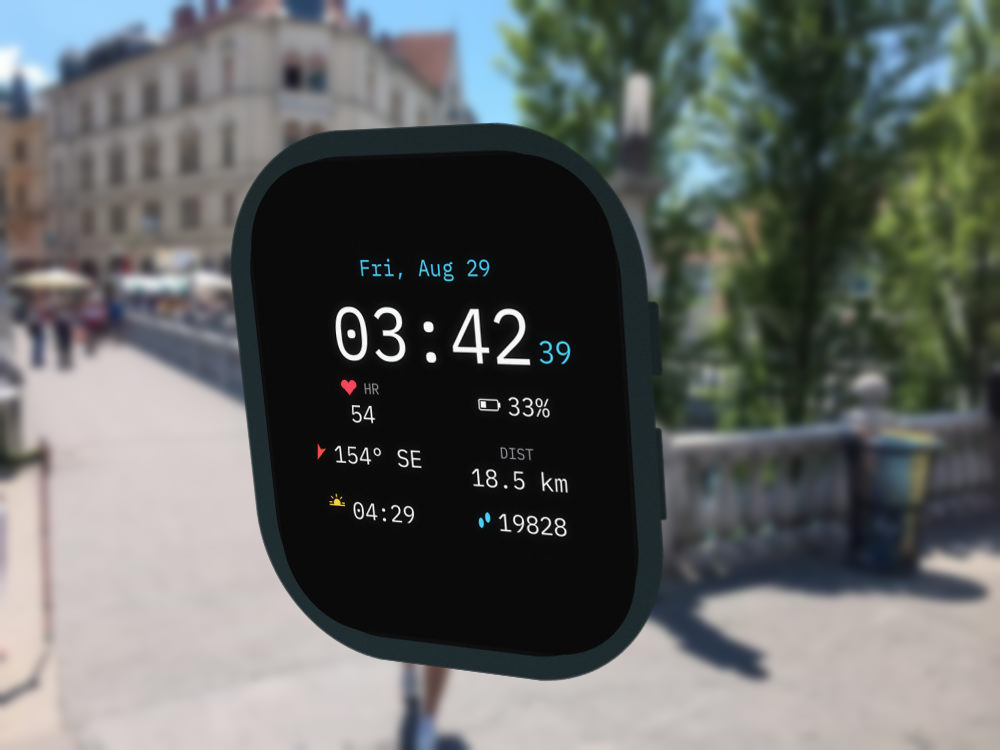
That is 3h42m39s
